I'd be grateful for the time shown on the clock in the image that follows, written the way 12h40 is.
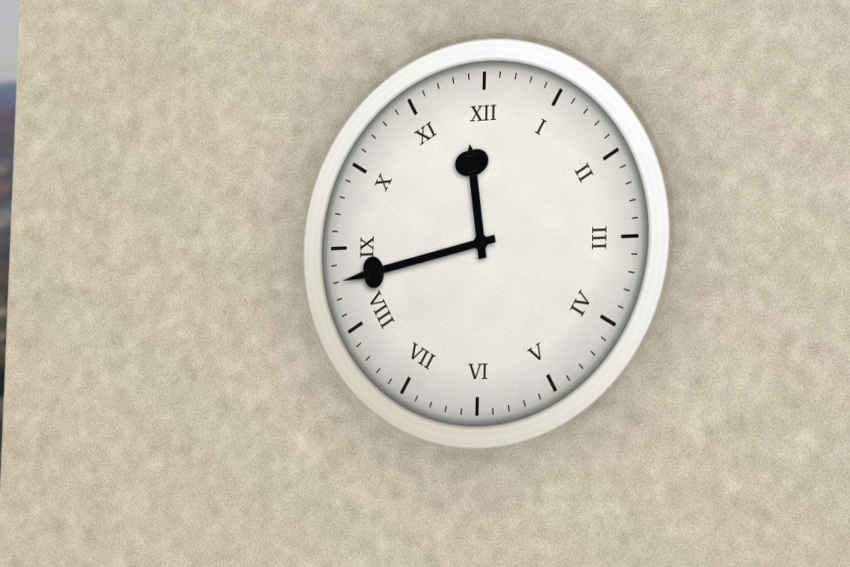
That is 11h43
